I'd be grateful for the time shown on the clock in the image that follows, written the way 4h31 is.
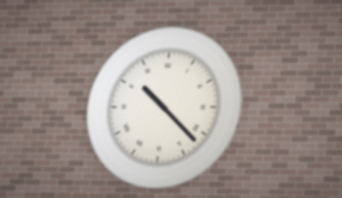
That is 10h22
